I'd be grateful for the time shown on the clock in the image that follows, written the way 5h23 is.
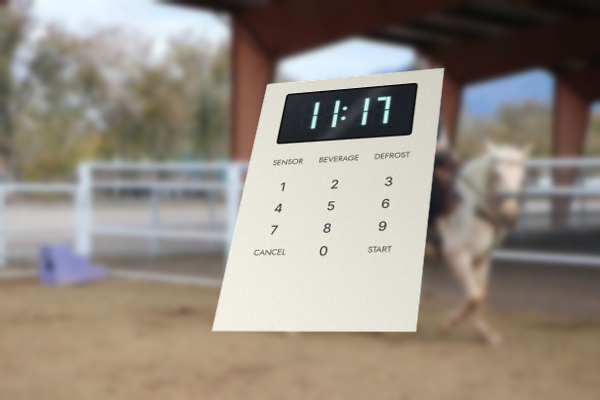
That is 11h17
